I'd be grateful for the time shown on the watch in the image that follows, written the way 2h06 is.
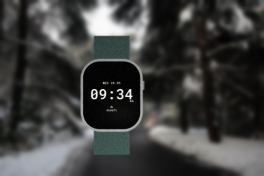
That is 9h34
